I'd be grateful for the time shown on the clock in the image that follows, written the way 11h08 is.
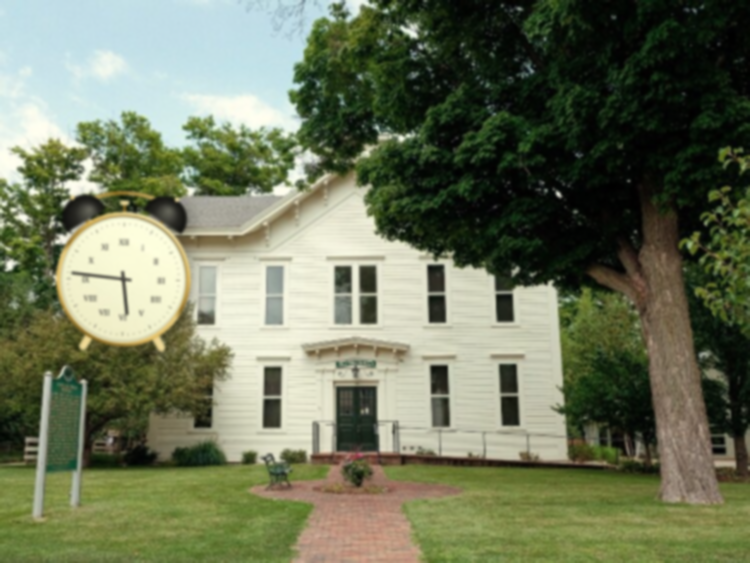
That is 5h46
